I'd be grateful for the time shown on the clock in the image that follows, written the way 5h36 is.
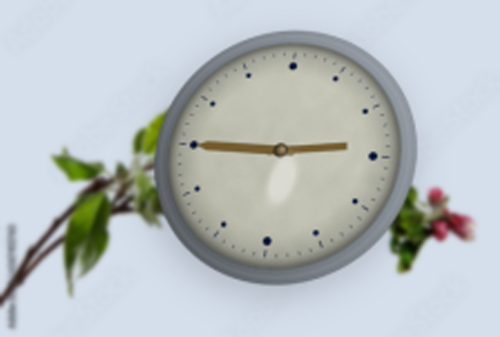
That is 2h45
